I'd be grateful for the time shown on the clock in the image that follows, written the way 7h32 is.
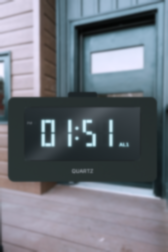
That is 1h51
